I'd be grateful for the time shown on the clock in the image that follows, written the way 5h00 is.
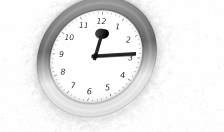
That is 12h14
